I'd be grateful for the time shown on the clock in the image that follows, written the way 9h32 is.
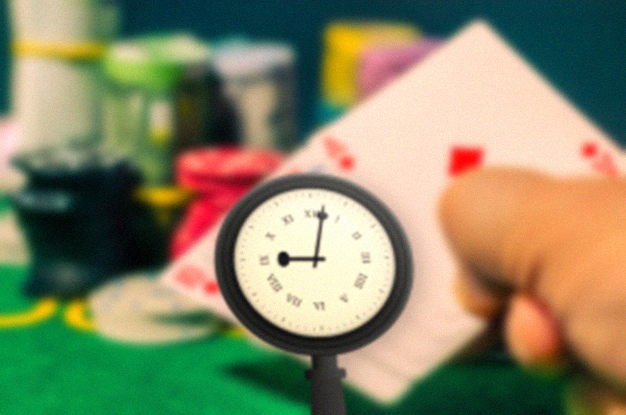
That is 9h02
